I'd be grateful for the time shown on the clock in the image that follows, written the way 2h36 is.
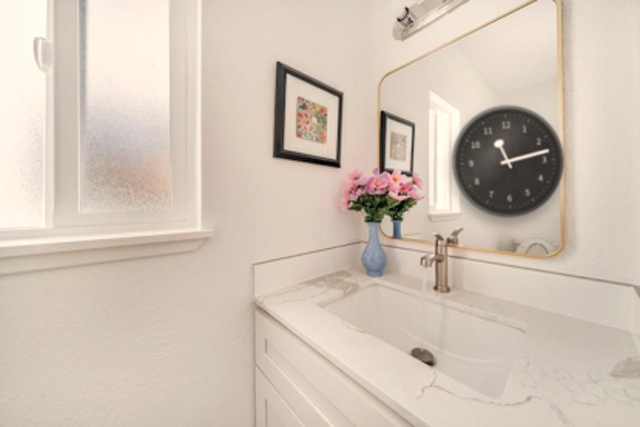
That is 11h13
